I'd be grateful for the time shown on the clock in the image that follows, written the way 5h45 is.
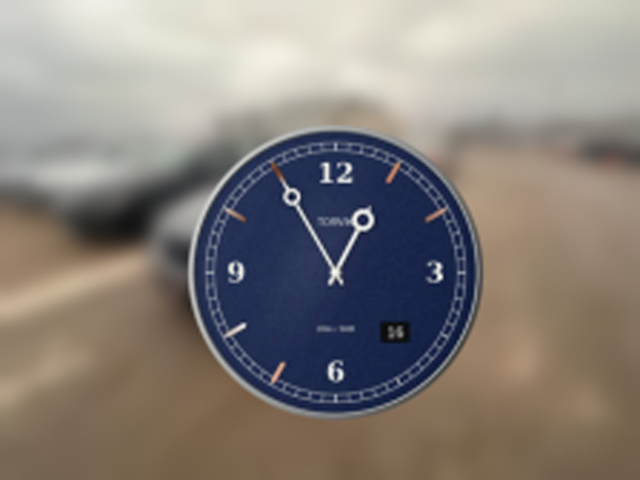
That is 12h55
